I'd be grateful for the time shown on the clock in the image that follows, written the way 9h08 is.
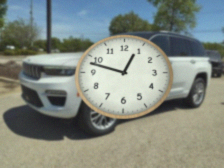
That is 12h48
